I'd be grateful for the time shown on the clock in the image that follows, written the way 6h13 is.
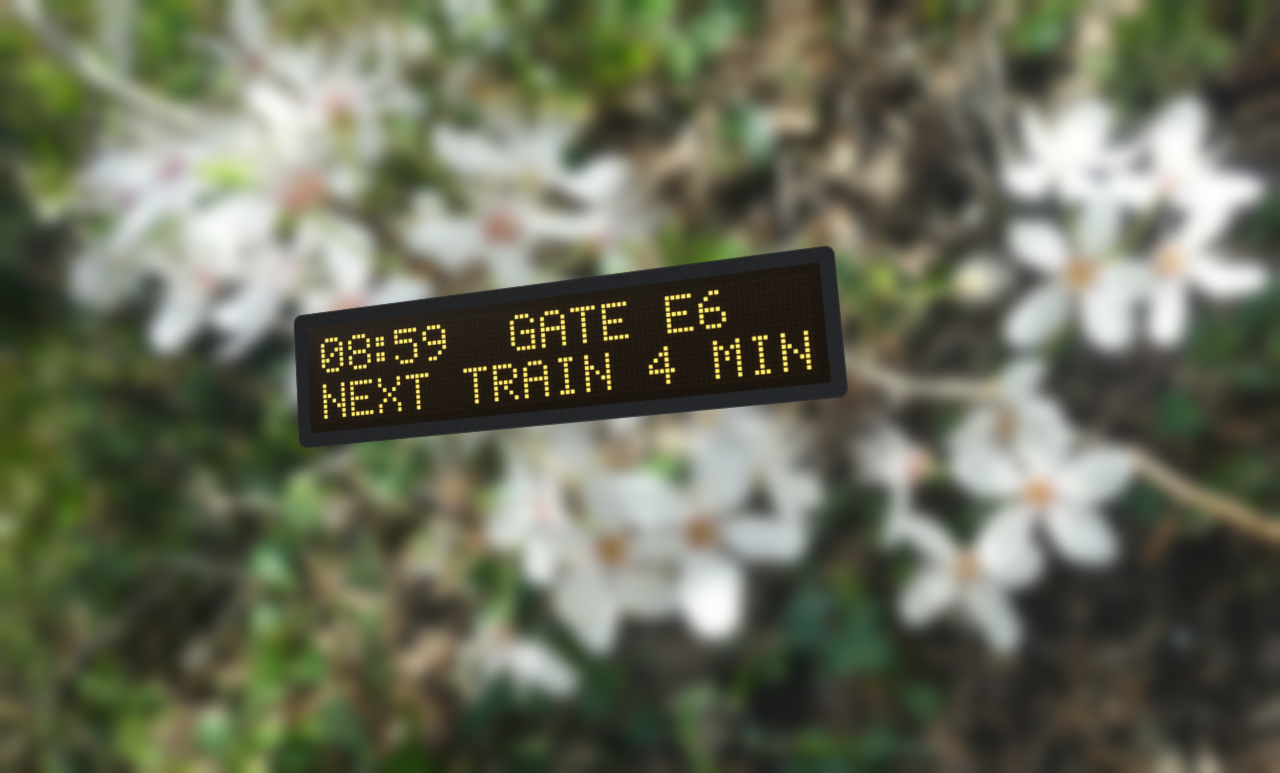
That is 8h59
